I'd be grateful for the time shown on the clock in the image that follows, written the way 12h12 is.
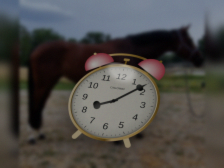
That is 8h08
